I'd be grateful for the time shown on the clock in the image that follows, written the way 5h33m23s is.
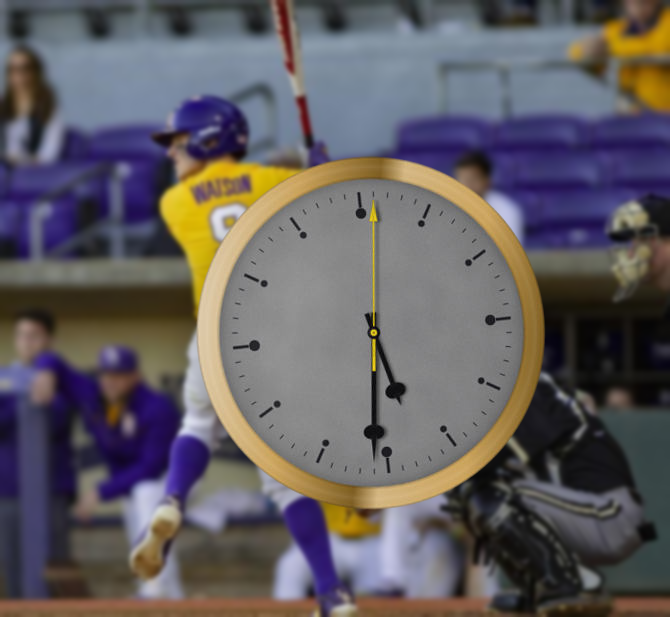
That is 5h31m01s
